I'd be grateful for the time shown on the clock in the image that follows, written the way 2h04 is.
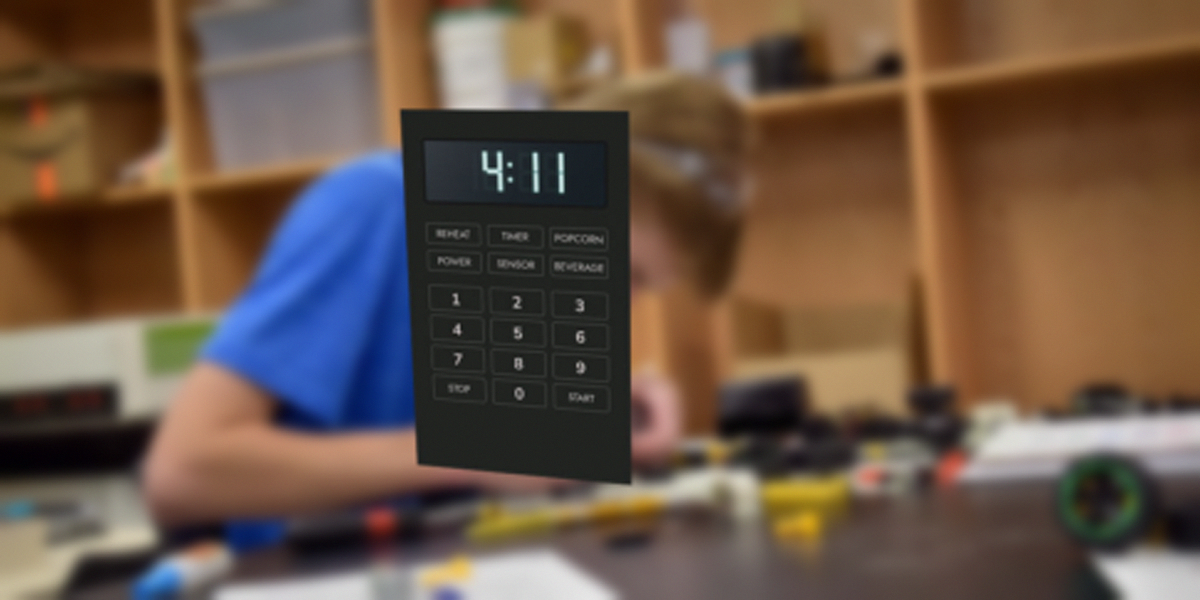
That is 4h11
